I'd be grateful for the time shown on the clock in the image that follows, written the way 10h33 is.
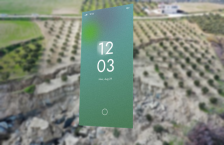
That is 12h03
